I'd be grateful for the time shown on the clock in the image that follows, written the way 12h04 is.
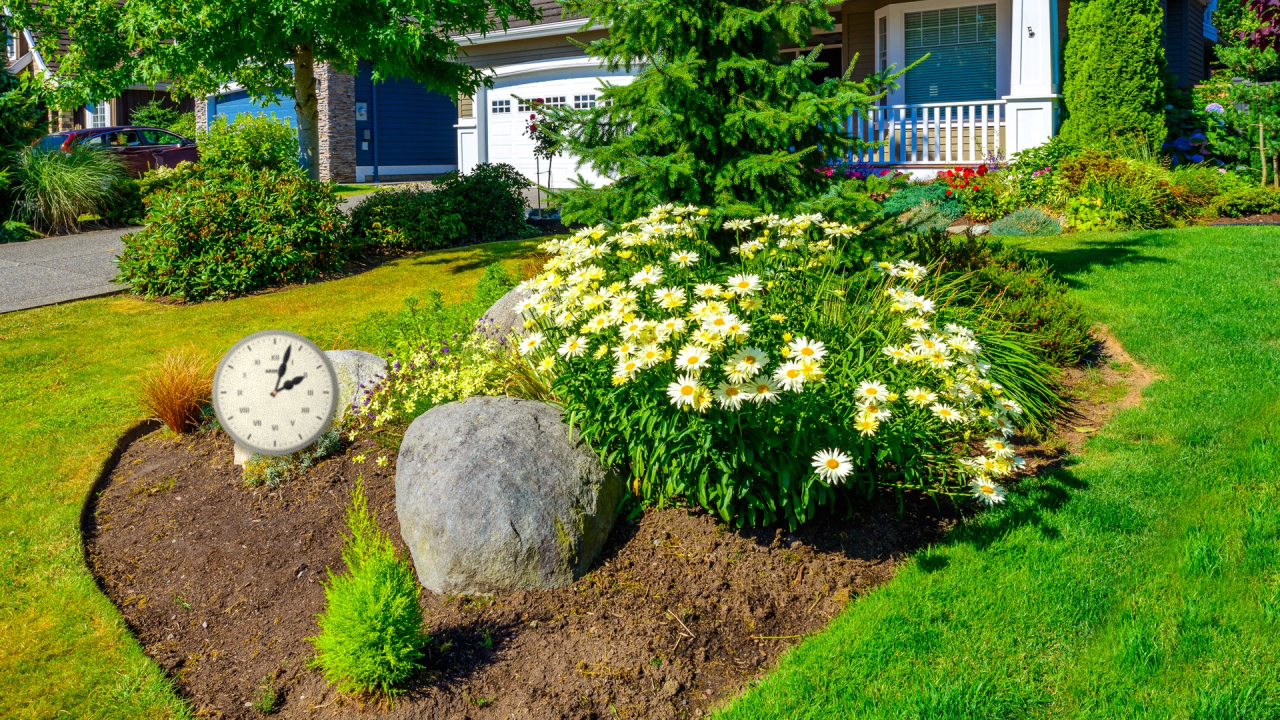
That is 2h03
